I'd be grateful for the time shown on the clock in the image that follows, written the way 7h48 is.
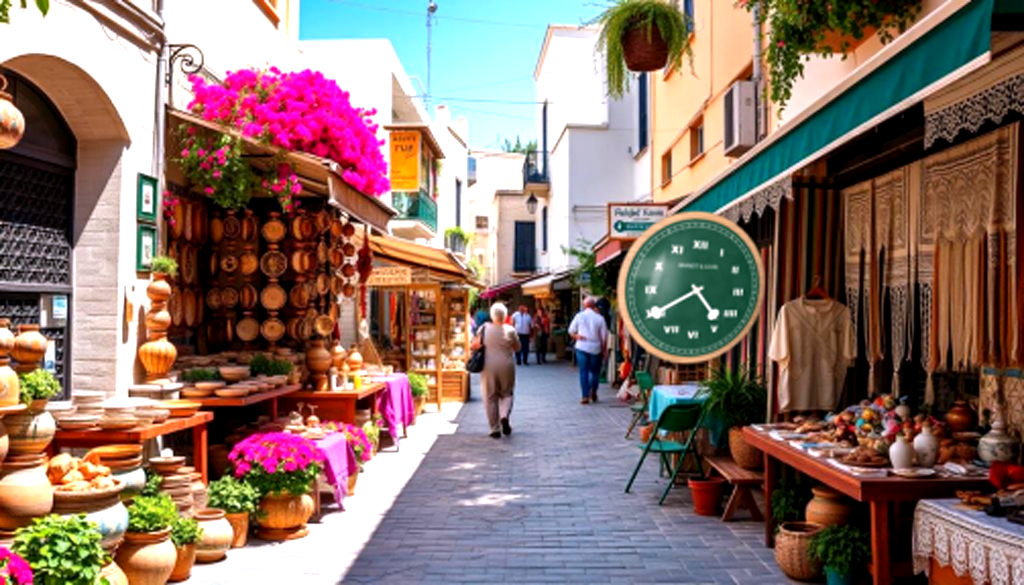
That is 4h40
